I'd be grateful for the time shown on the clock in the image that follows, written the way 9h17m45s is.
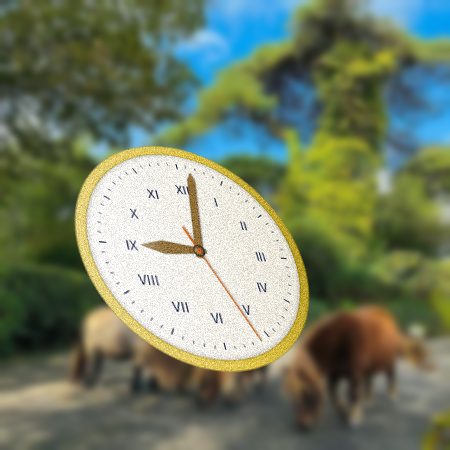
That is 9h01m26s
